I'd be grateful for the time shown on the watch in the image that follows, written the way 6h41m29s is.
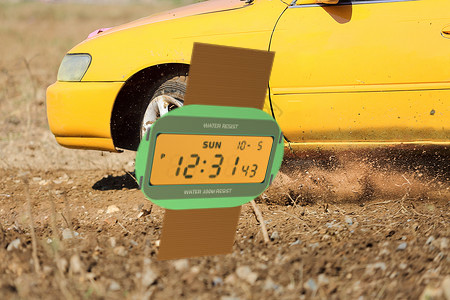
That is 12h31m43s
